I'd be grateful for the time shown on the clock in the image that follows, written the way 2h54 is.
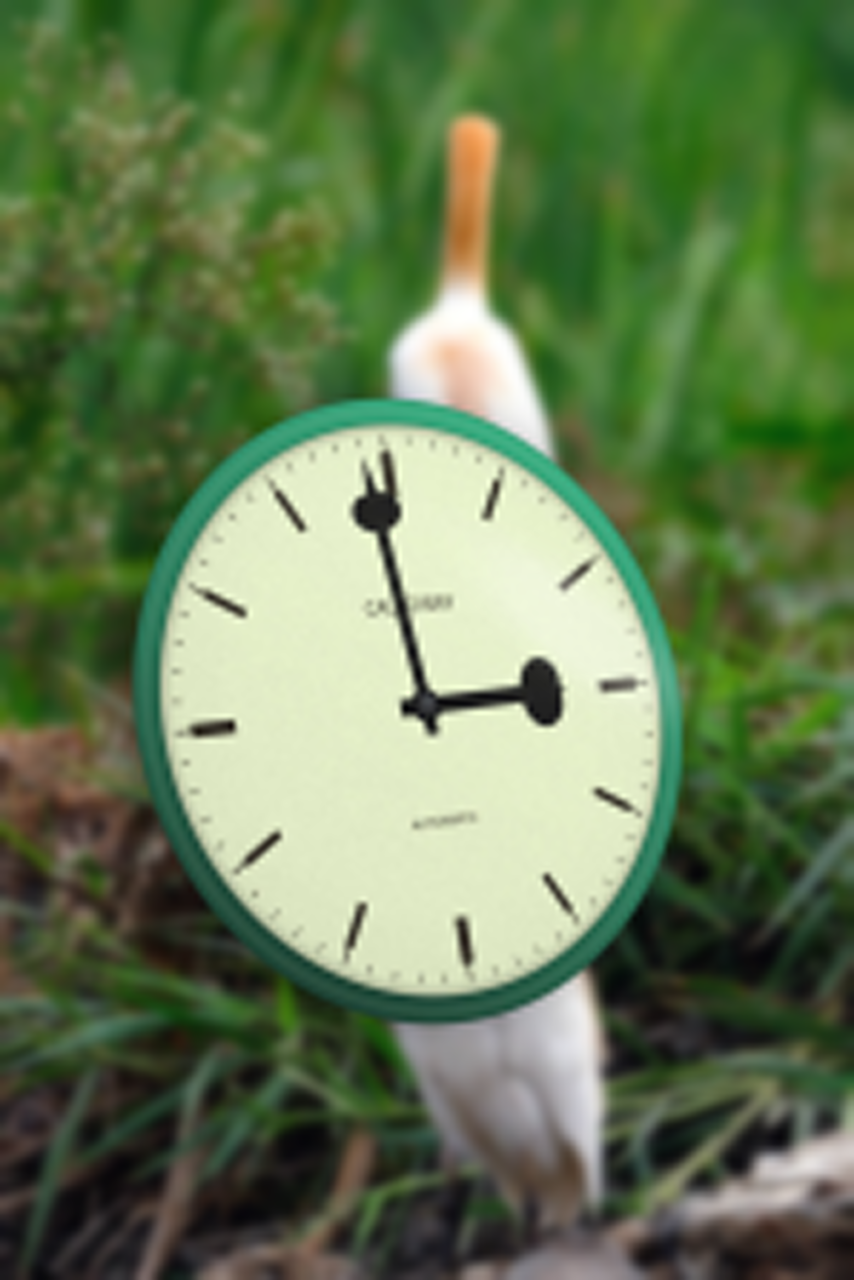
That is 2h59
